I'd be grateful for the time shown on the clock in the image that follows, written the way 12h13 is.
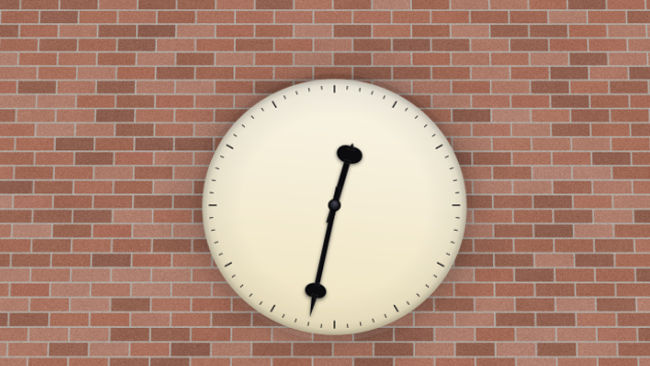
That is 12h32
